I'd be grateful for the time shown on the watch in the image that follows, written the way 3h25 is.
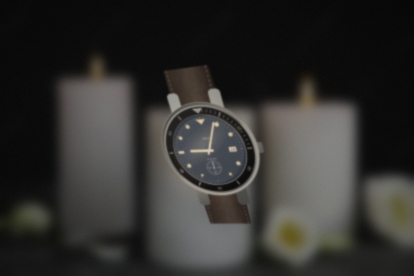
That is 9h04
